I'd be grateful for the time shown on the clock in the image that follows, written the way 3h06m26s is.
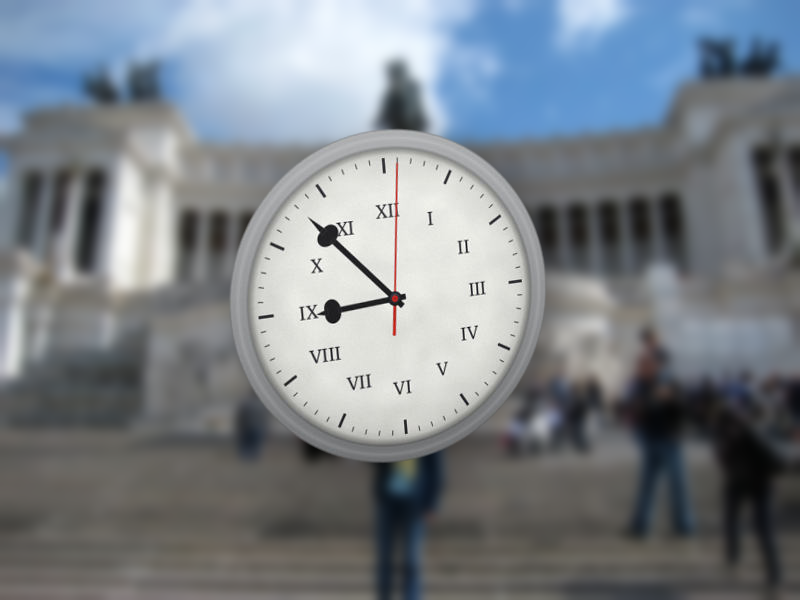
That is 8h53m01s
